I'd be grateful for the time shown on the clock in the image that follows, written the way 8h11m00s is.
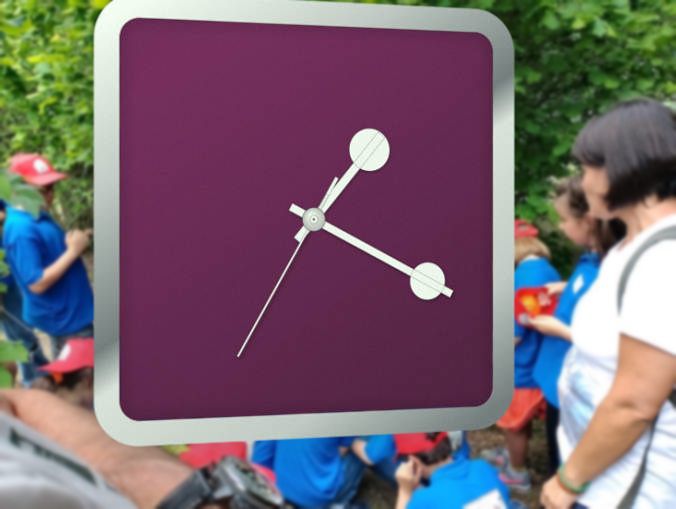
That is 1h19m35s
